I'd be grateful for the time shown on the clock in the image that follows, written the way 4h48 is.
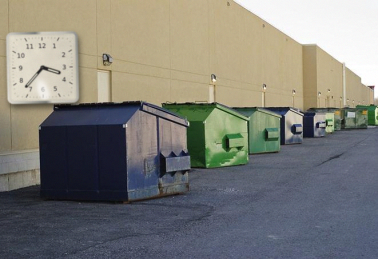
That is 3h37
